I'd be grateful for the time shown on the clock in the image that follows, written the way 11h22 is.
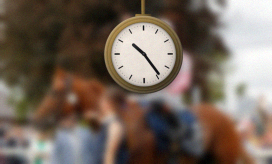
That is 10h24
